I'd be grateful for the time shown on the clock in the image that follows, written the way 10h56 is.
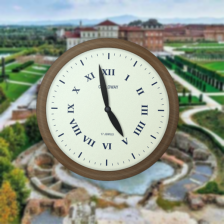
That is 4h58
